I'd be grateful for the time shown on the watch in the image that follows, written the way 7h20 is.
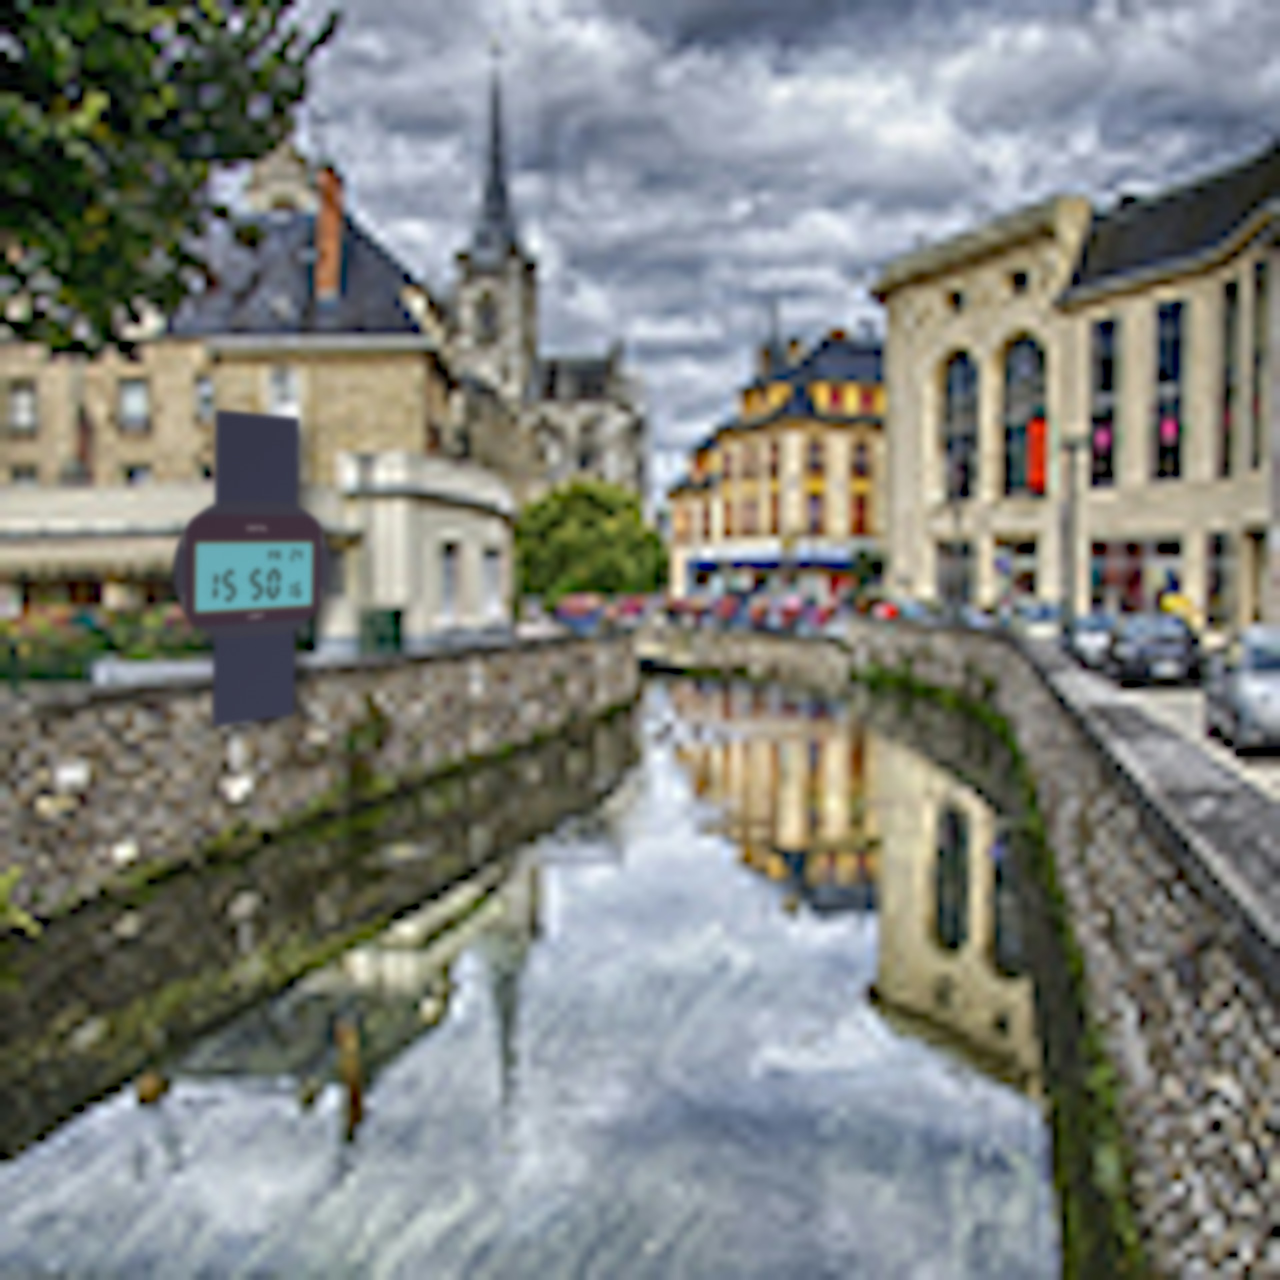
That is 15h50
